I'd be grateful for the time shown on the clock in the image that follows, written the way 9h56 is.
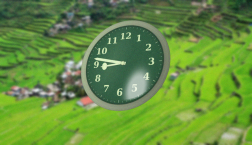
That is 8h47
